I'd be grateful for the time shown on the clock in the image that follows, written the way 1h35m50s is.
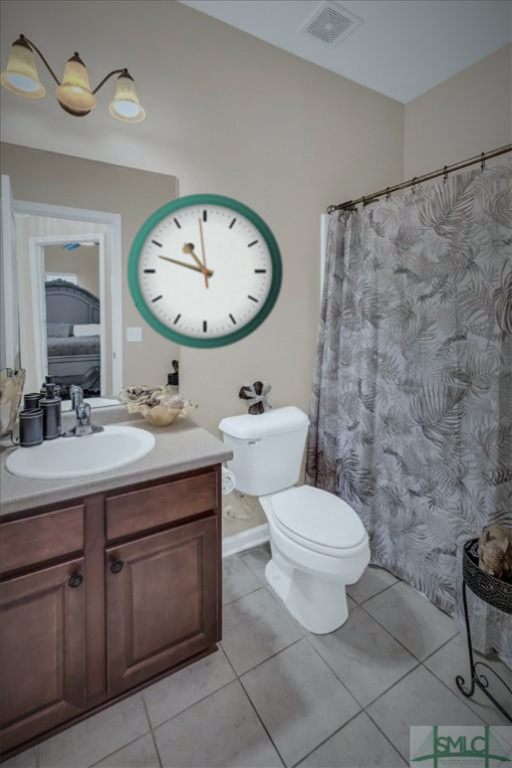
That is 10h47m59s
